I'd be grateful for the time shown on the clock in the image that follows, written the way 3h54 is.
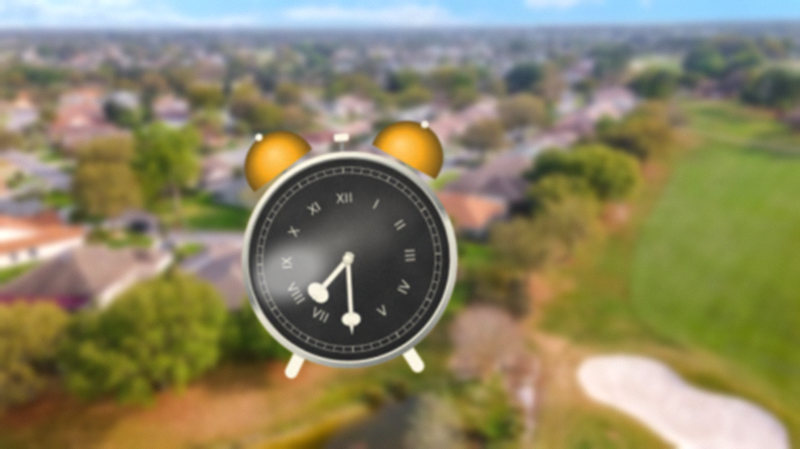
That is 7h30
